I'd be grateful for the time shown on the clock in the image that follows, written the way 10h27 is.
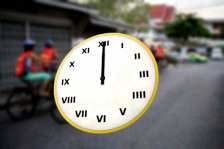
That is 12h00
